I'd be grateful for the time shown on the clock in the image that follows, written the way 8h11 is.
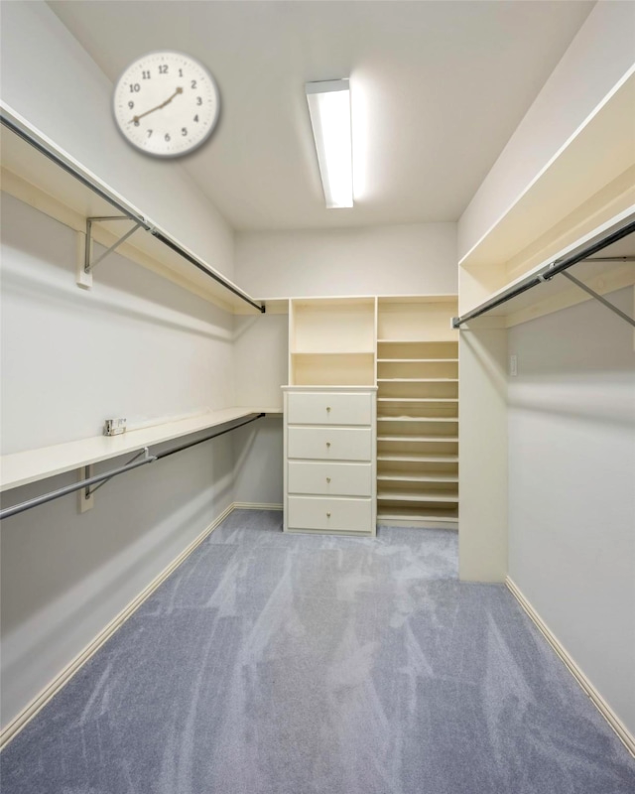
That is 1h41
